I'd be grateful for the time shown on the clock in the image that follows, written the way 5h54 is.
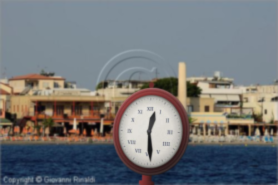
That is 12h29
